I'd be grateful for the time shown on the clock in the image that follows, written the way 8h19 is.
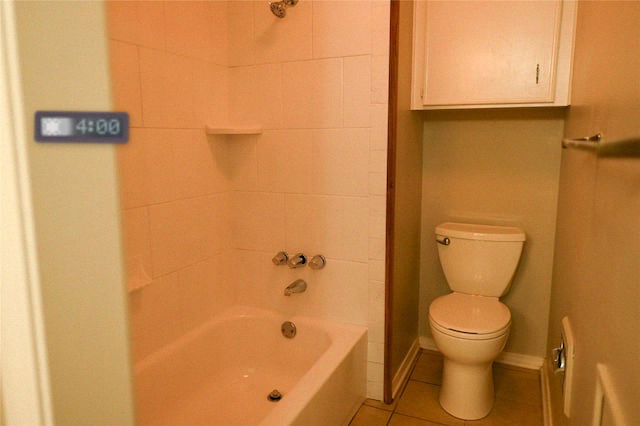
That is 4h00
